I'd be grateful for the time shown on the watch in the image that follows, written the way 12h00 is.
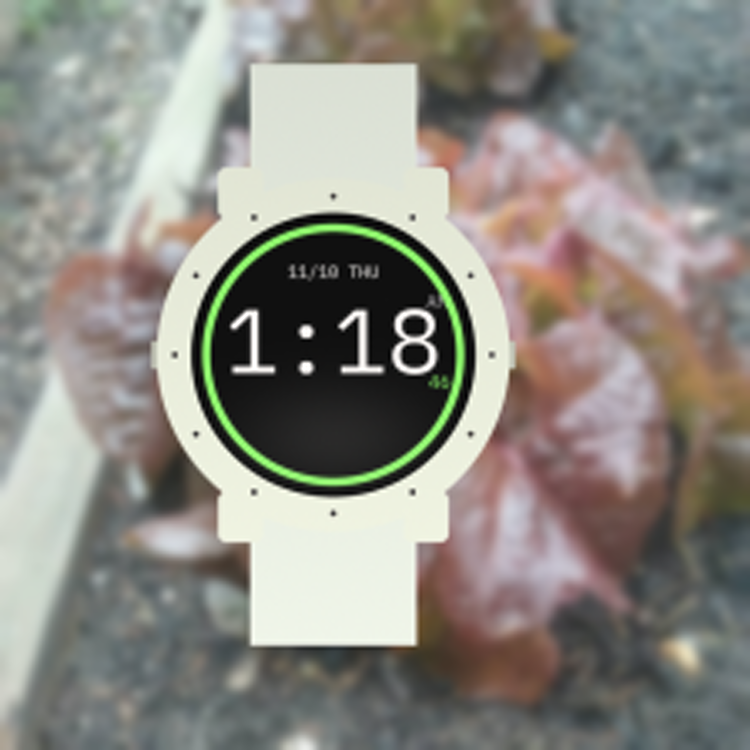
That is 1h18
